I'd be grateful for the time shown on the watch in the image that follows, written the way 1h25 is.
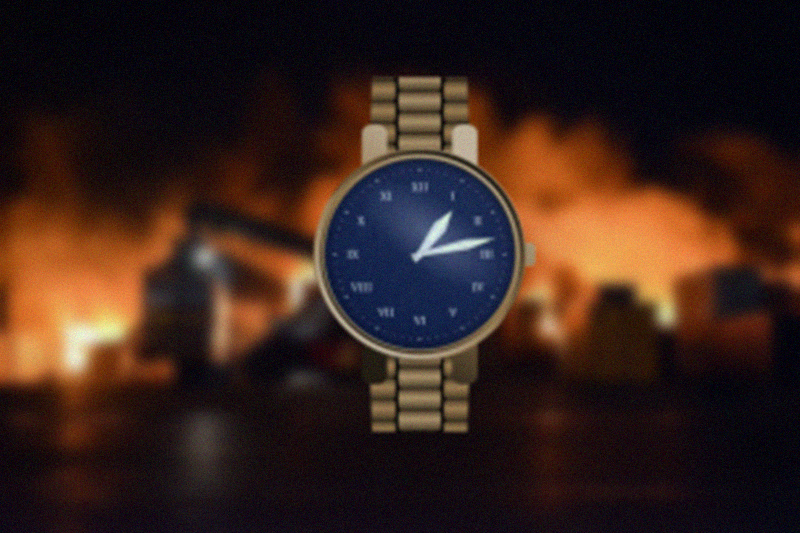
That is 1h13
